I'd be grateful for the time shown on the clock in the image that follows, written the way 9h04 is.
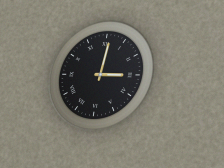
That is 3h01
